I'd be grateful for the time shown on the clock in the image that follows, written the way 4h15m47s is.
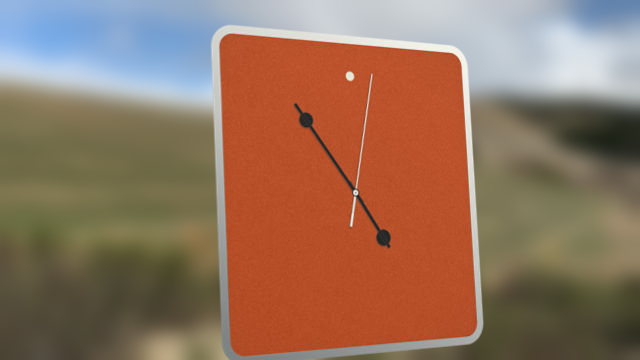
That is 4h54m02s
